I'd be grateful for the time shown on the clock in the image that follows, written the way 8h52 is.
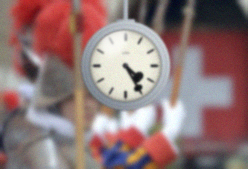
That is 4h25
